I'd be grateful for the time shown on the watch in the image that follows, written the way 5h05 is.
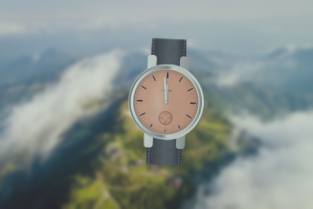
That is 11h59
